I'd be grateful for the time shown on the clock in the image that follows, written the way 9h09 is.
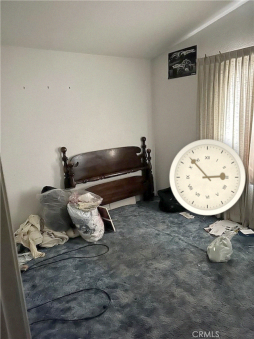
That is 2h53
